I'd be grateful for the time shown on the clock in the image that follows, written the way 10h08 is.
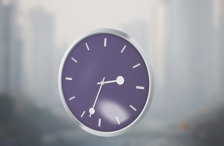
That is 2h33
